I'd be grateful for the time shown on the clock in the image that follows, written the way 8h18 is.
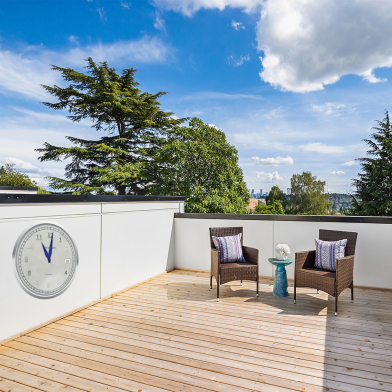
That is 11h01
